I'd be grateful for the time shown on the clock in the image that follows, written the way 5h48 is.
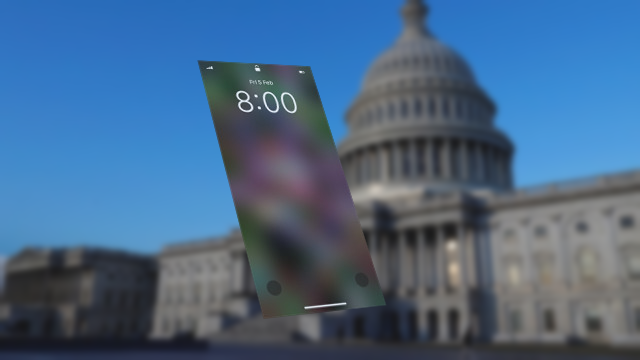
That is 8h00
